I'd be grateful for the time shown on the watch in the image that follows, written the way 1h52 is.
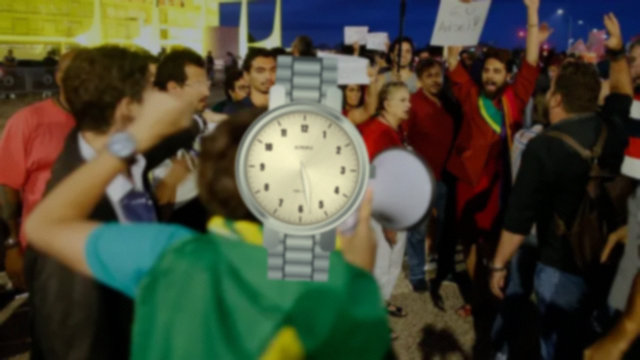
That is 5h28
